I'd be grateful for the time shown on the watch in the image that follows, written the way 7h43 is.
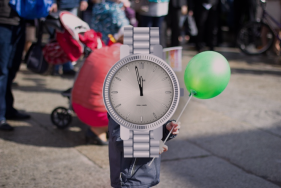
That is 11h58
